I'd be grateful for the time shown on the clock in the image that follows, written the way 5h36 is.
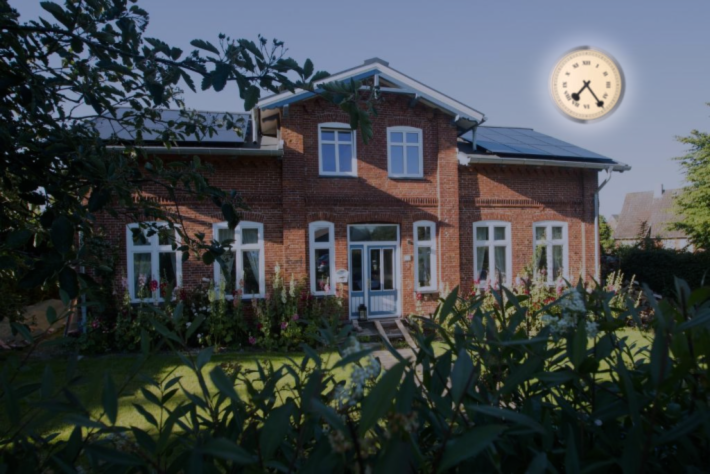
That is 7h24
